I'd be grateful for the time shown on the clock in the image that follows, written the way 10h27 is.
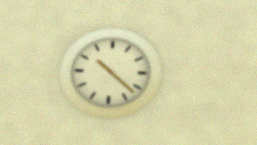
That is 10h22
